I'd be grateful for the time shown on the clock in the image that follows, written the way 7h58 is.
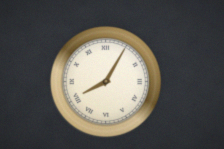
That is 8h05
